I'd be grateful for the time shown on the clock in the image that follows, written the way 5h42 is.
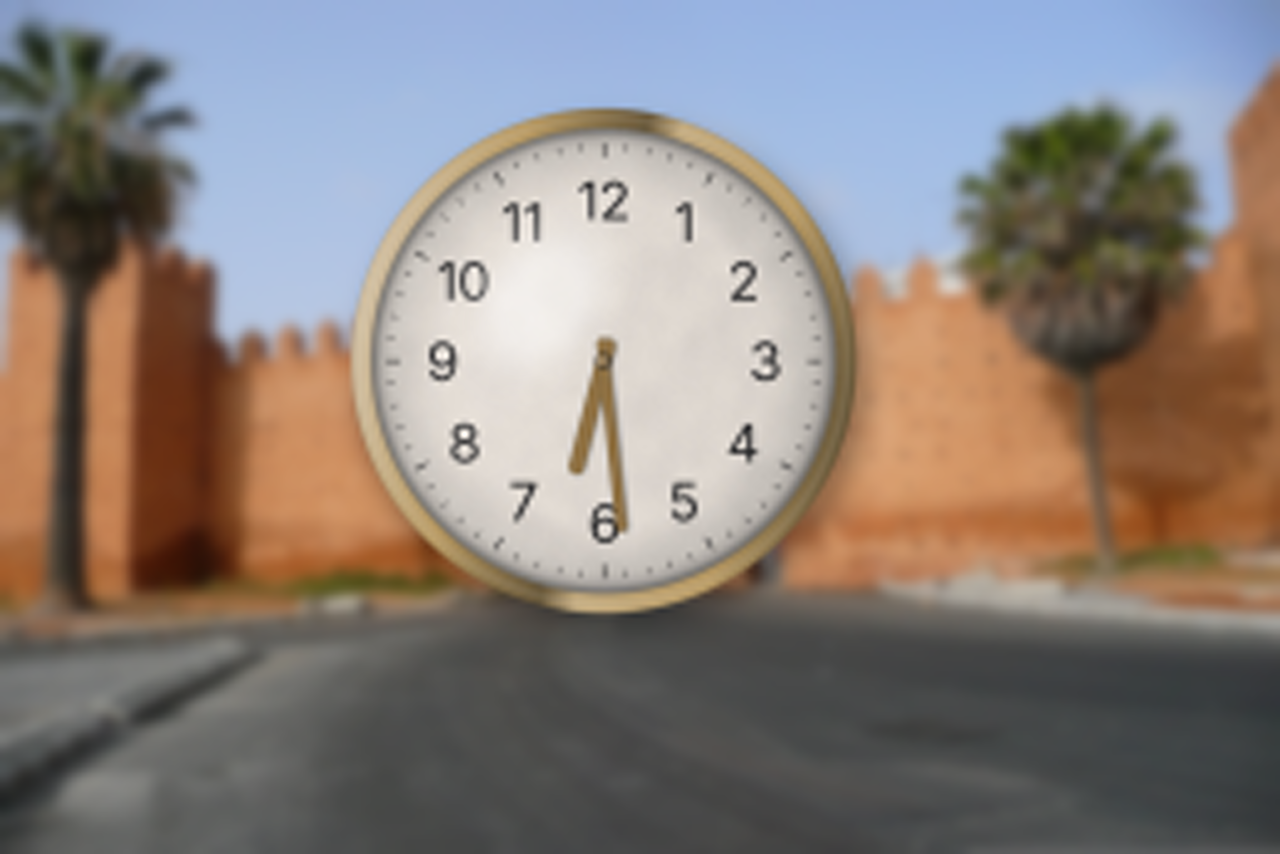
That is 6h29
